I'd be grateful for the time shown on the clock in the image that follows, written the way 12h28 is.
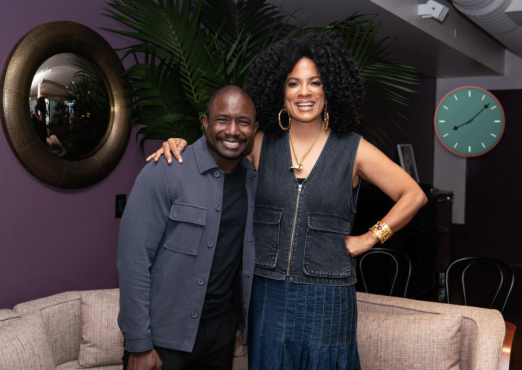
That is 8h08
